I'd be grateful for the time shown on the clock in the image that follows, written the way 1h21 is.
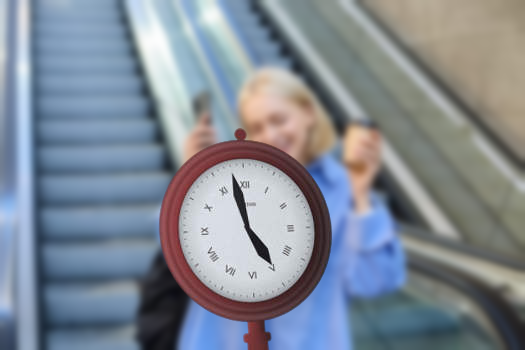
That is 4h58
